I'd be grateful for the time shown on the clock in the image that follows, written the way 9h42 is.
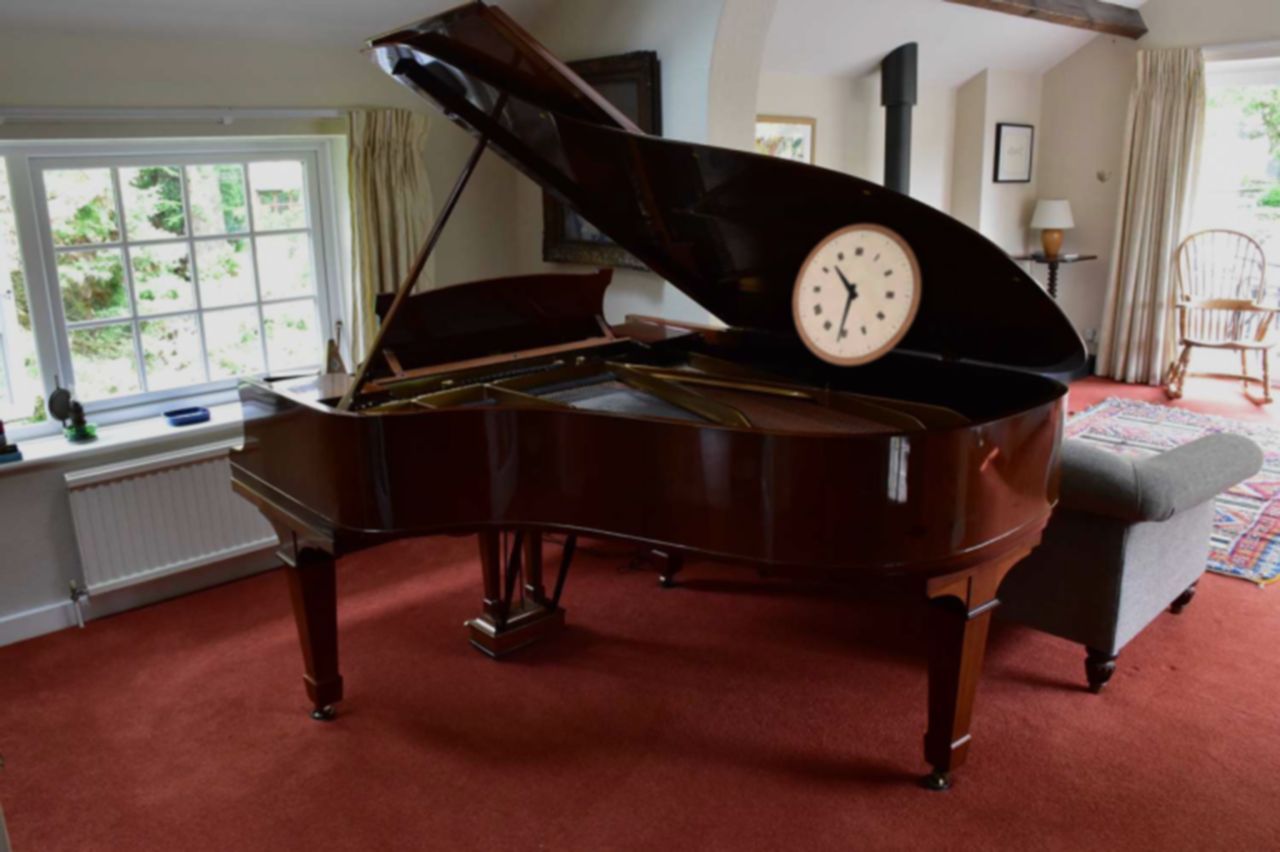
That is 10h31
